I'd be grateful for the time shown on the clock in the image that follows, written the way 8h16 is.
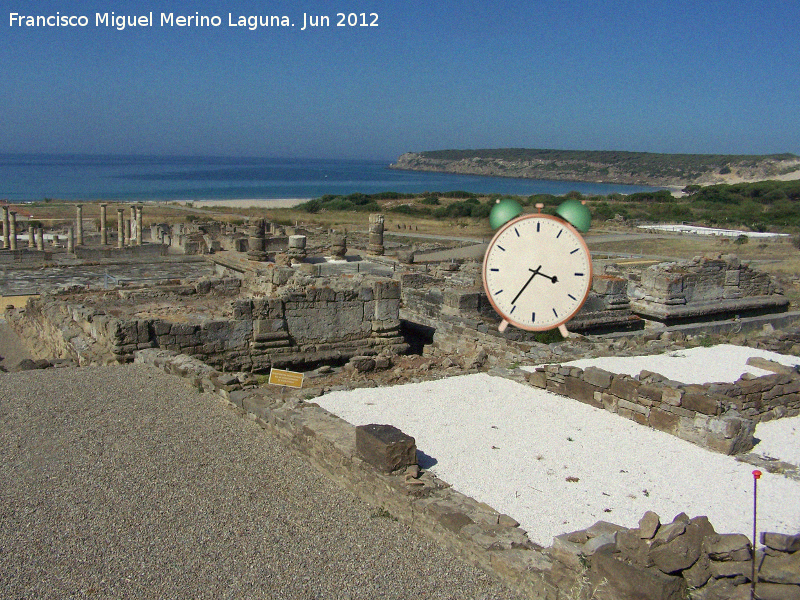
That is 3h36
